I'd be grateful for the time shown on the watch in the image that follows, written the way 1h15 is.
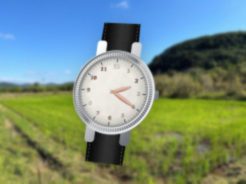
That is 2h20
